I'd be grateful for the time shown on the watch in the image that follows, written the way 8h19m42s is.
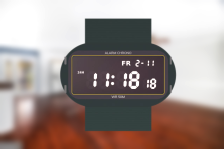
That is 11h18m18s
